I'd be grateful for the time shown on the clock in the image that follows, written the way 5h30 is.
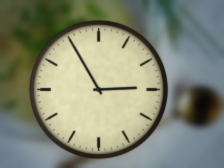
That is 2h55
